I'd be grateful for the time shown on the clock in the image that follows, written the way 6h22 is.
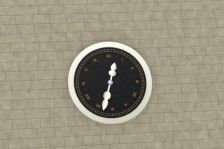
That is 12h33
